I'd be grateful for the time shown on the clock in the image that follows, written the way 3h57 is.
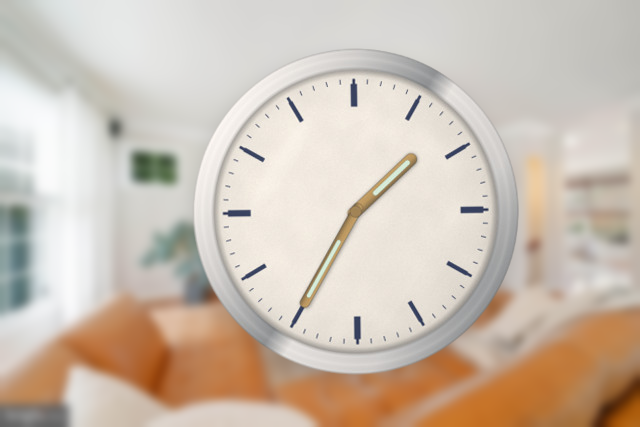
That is 1h35
